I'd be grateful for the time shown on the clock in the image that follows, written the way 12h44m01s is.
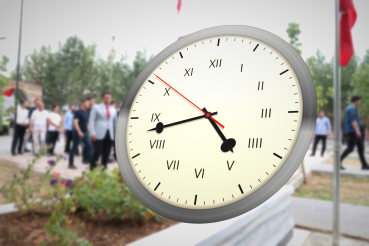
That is 4h42m51s
